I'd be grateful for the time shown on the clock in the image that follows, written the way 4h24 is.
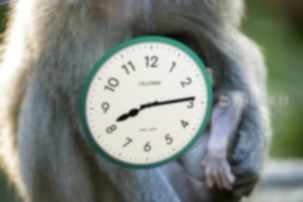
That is 8h14
